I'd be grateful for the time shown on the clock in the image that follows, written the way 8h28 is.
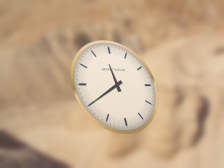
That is 11h40
